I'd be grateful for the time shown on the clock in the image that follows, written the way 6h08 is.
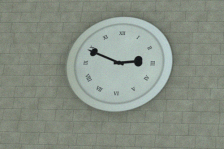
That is 2h49
